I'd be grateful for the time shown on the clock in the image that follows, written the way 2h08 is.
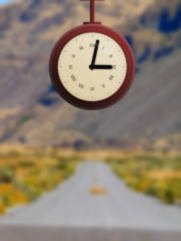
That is 3h02
